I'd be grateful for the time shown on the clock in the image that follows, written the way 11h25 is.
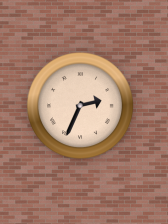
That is 2h34
